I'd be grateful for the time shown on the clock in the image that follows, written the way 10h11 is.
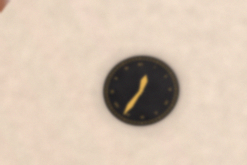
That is 12h36
